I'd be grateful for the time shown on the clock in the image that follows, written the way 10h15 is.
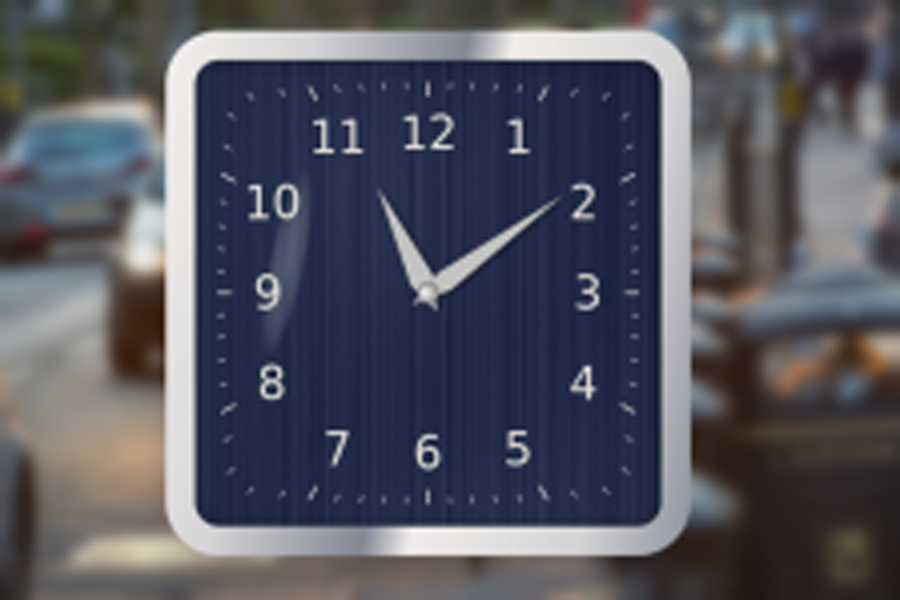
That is 11h09
